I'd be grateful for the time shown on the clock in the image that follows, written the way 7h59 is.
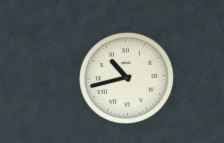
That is 10h43
